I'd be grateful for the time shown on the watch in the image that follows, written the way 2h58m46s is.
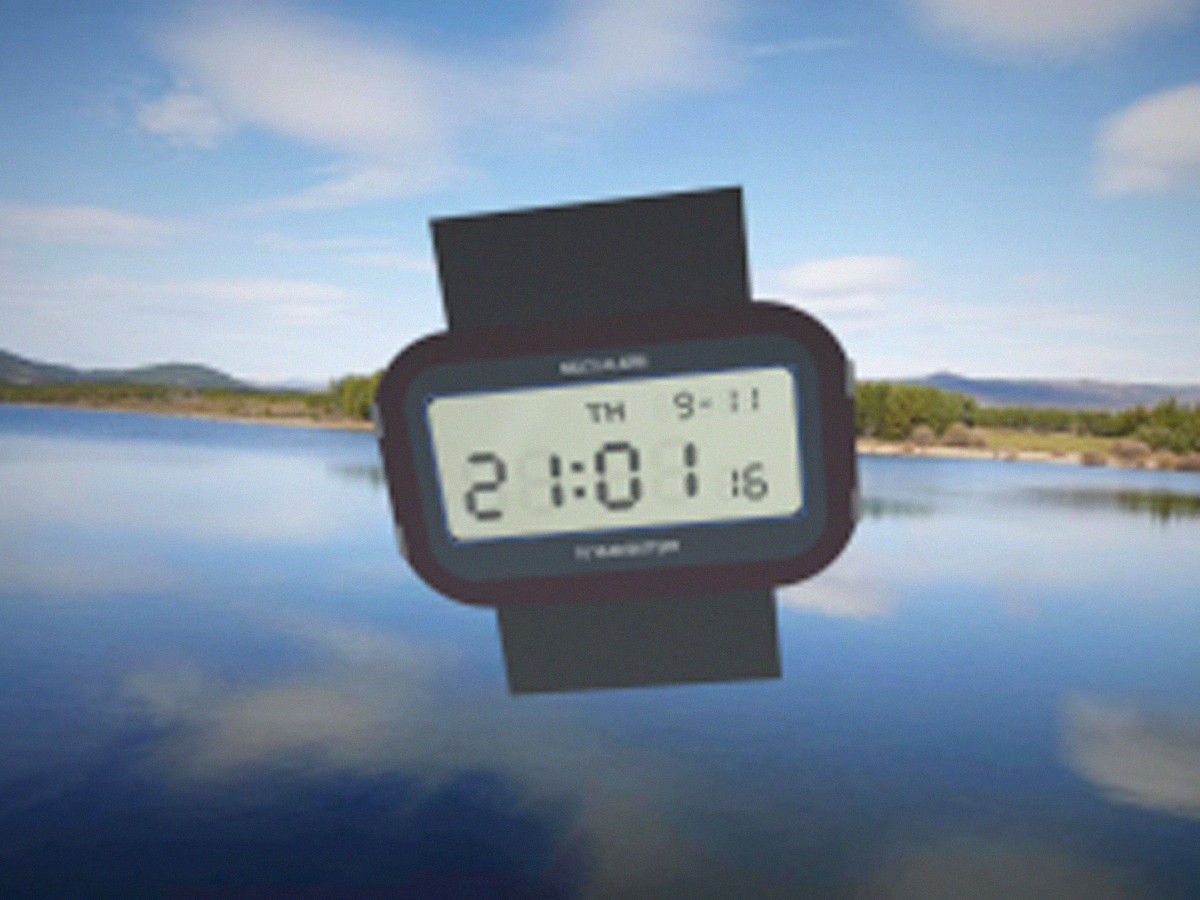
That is 21h01m16s
